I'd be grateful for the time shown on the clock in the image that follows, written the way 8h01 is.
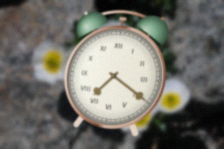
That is 7h20
